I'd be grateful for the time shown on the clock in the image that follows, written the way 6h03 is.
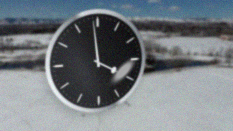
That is 3h59
